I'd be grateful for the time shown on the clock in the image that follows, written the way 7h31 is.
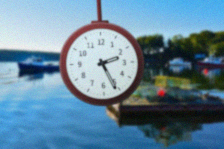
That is 2h26
